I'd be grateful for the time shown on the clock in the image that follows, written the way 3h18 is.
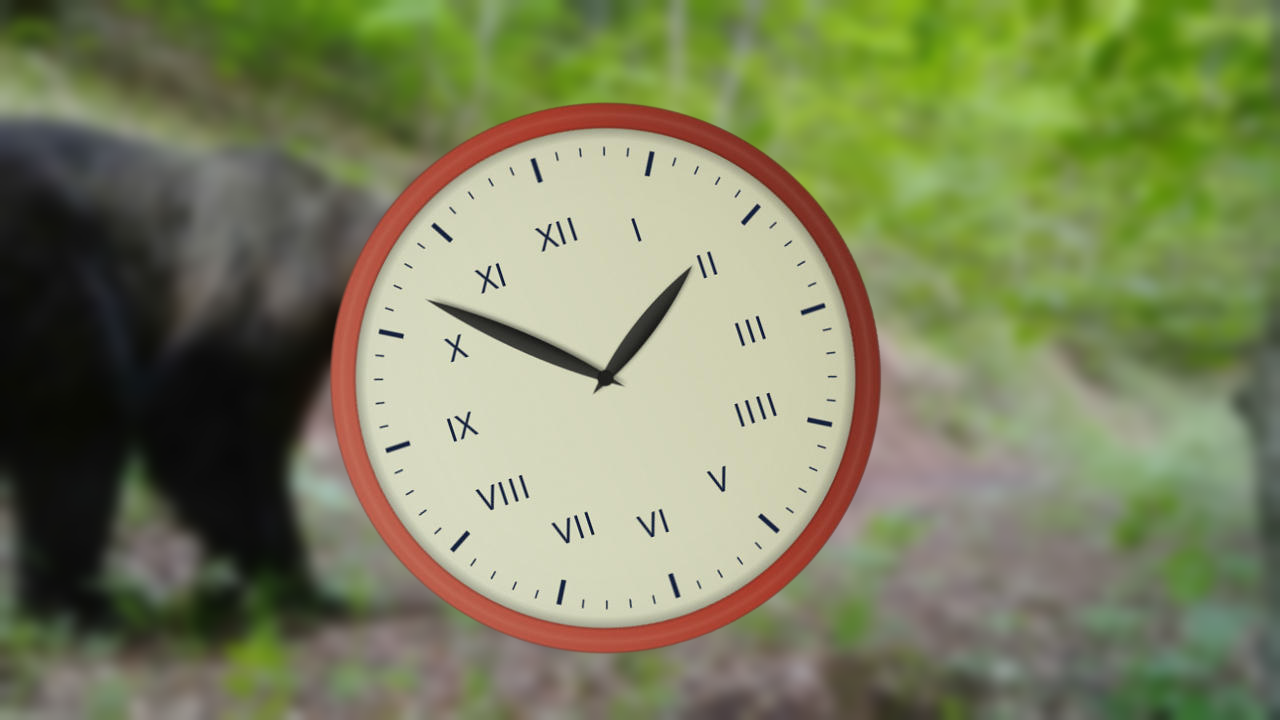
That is 1h52
